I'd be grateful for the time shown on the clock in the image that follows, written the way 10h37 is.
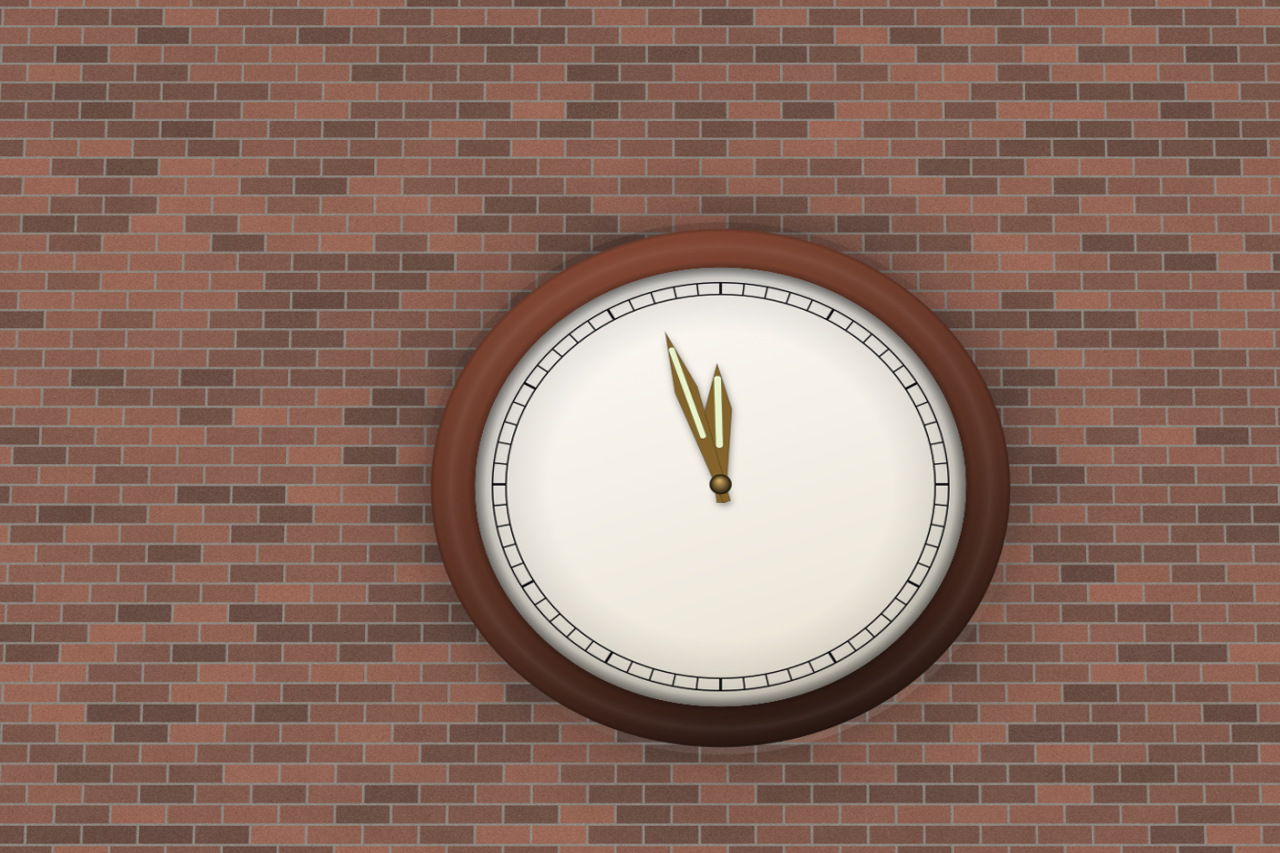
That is 11h57
